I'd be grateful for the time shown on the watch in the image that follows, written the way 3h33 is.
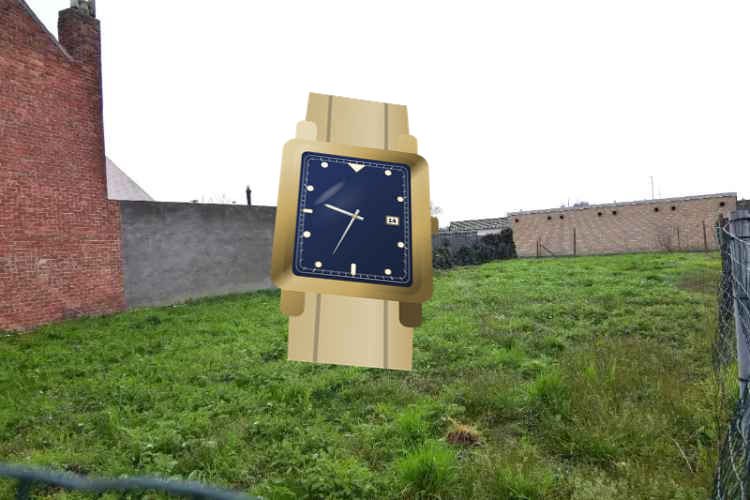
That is 9h34
